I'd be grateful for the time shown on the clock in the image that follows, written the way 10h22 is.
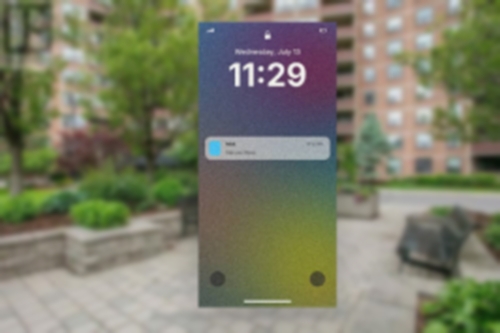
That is 11h29
